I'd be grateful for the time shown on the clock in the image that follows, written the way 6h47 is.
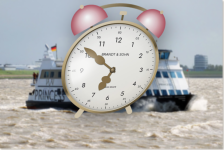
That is 6h51
